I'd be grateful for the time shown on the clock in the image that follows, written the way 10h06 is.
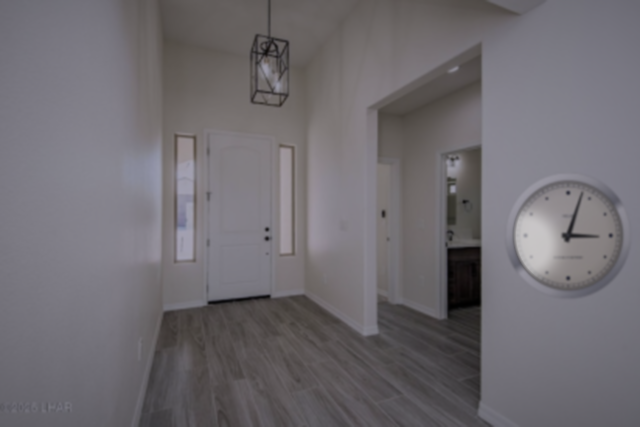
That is 3h03
